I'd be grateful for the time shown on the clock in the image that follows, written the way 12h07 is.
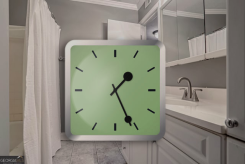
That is 1h26
